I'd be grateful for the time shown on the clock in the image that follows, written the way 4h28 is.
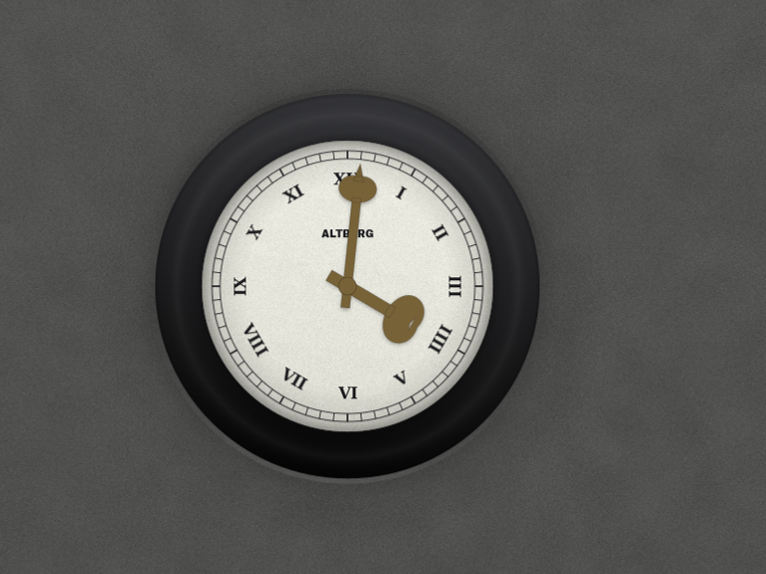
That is 4h01
